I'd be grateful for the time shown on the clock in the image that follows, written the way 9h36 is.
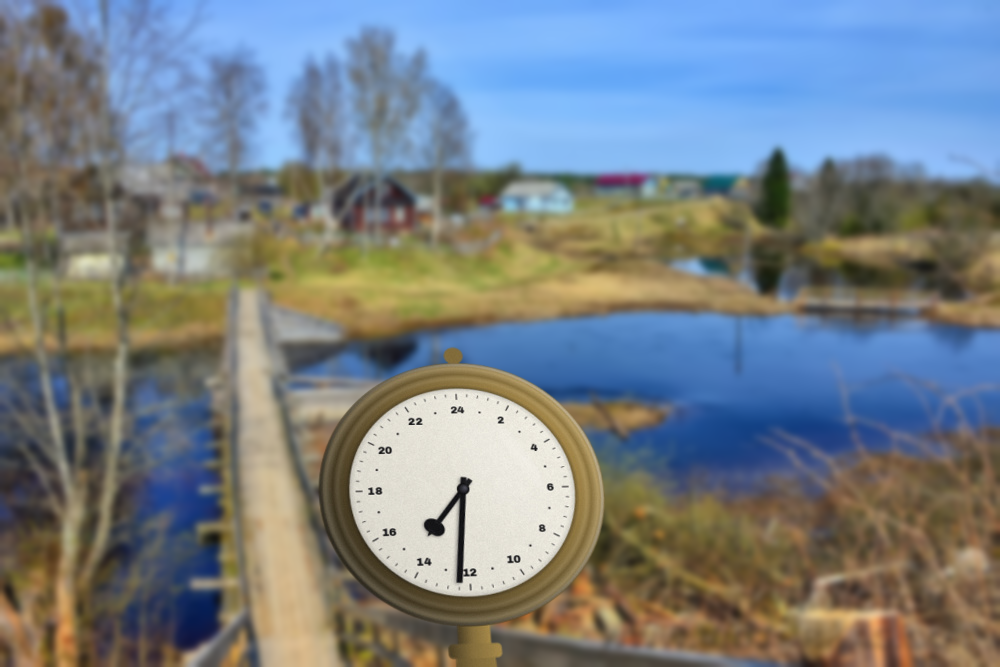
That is 14h31
